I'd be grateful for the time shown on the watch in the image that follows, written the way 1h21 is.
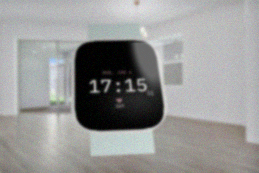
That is 17h15
